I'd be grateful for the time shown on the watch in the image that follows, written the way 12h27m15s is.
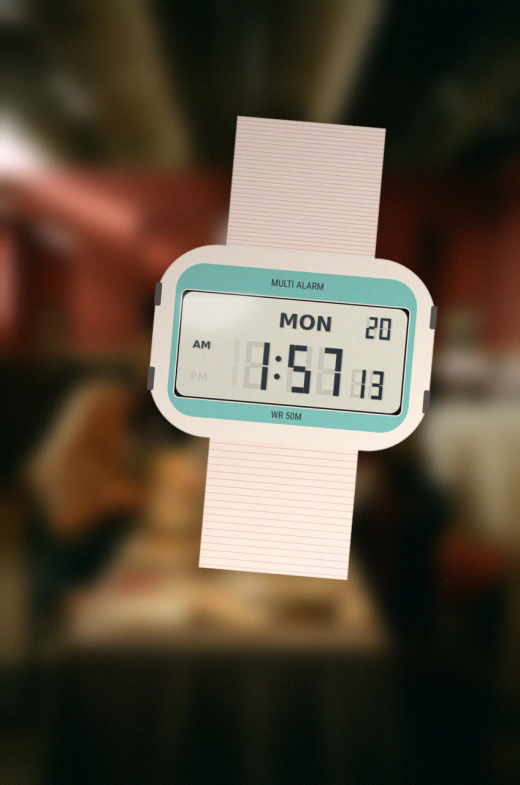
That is 1h57m13s
